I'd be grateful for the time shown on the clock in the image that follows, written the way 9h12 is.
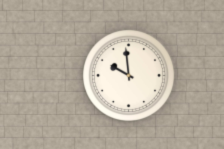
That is 9h59
